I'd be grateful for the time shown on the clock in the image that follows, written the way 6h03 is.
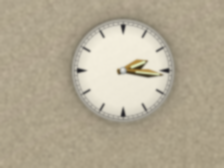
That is 2h16
